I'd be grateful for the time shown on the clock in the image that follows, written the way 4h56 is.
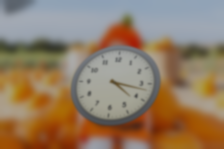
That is 4h17
